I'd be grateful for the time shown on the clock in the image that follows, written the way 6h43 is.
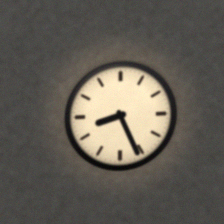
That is 8h26
